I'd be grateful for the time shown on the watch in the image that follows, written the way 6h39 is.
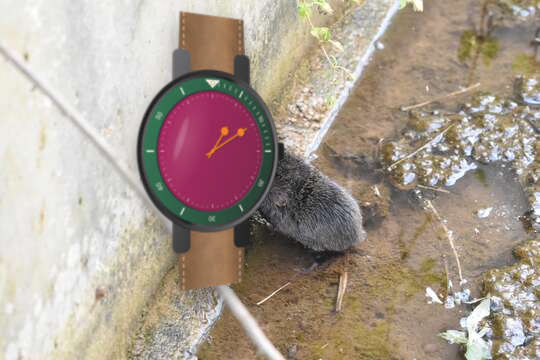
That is 1h10
